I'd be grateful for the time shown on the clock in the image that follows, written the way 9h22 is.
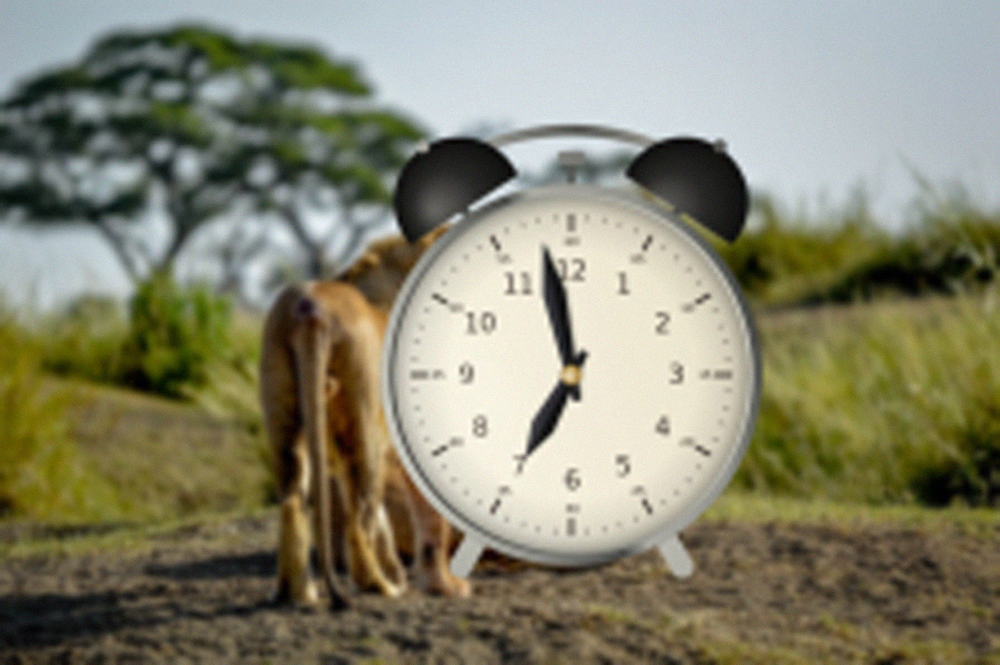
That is 6h58
